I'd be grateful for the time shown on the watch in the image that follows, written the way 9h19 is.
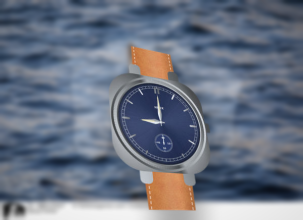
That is 9h00
